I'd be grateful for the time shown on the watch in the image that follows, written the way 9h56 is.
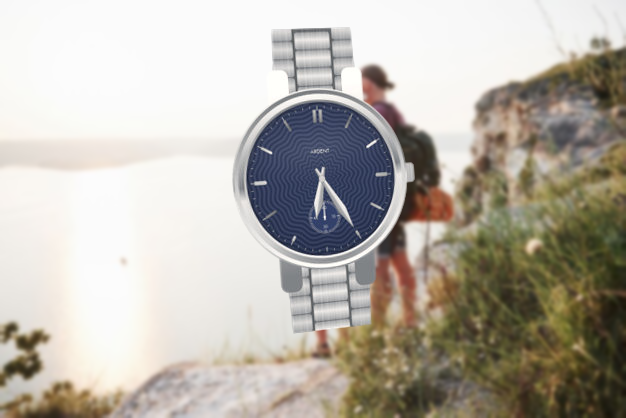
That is 6h25
